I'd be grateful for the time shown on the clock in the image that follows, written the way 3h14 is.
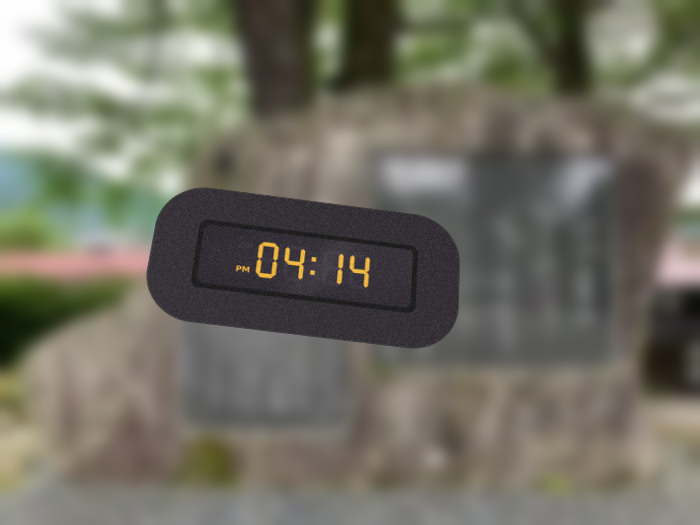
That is 4h14
